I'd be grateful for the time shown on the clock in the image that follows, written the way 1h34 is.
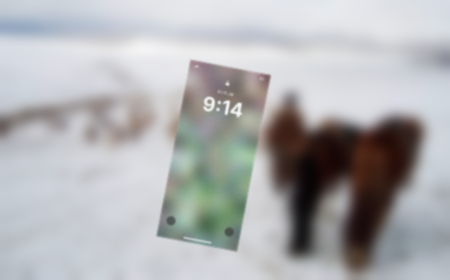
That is 9h14
